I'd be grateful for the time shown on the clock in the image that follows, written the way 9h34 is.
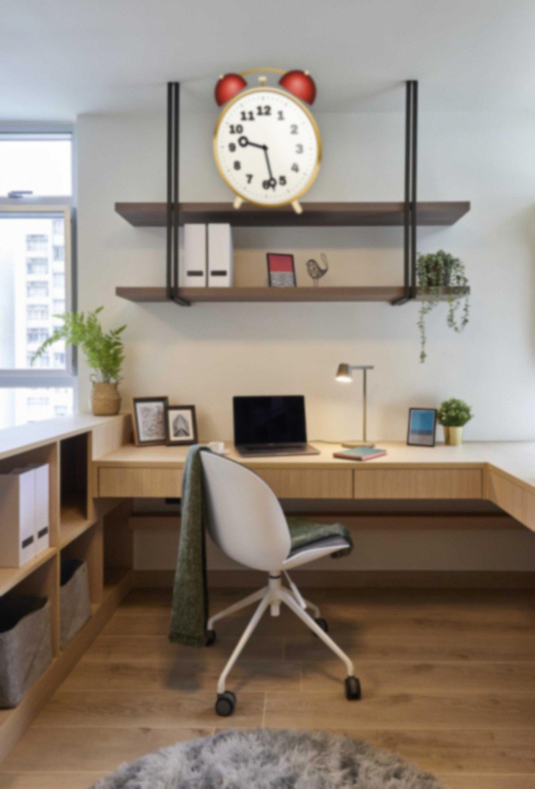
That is 9h28
